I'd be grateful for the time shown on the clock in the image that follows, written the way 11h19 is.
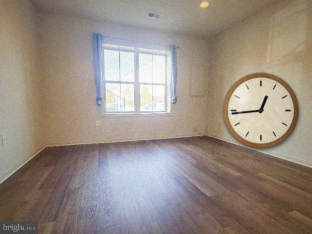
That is 12h44
